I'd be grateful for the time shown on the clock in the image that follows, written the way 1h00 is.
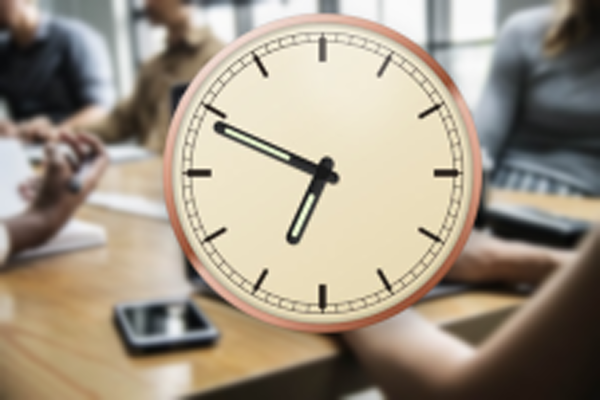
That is 6h49
